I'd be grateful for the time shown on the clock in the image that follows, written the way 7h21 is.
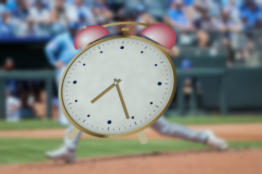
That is 7h26
